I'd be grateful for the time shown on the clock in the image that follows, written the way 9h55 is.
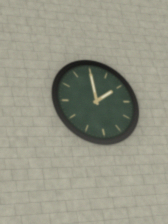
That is 2h00
